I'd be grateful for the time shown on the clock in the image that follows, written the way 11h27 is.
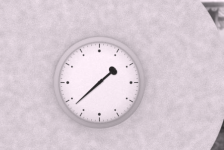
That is 1h38
